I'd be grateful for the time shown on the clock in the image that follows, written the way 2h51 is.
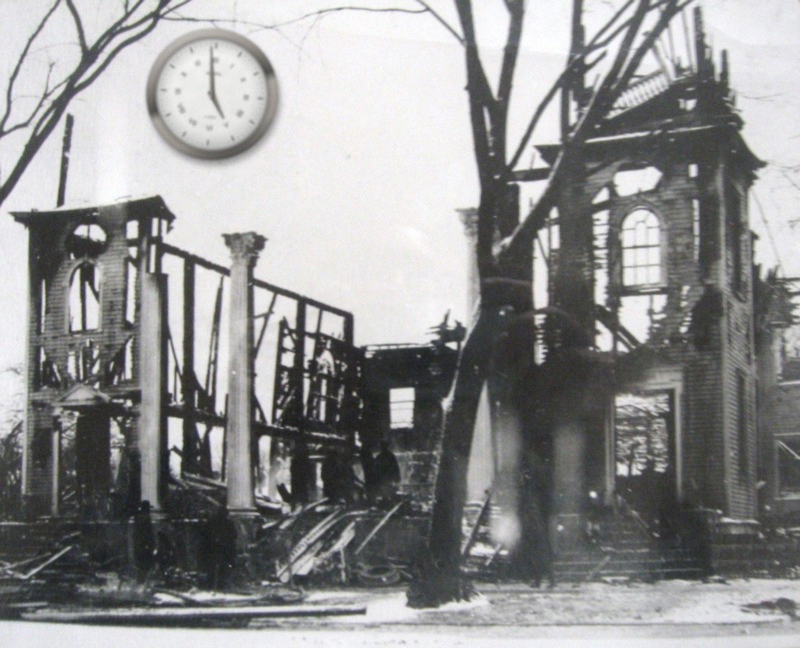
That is 4h59
